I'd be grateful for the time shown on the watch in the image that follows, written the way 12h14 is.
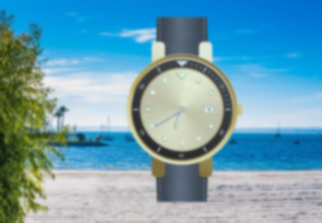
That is 6h40
